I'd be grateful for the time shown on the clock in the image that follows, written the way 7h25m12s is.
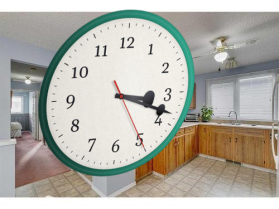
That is 3h18m25s
